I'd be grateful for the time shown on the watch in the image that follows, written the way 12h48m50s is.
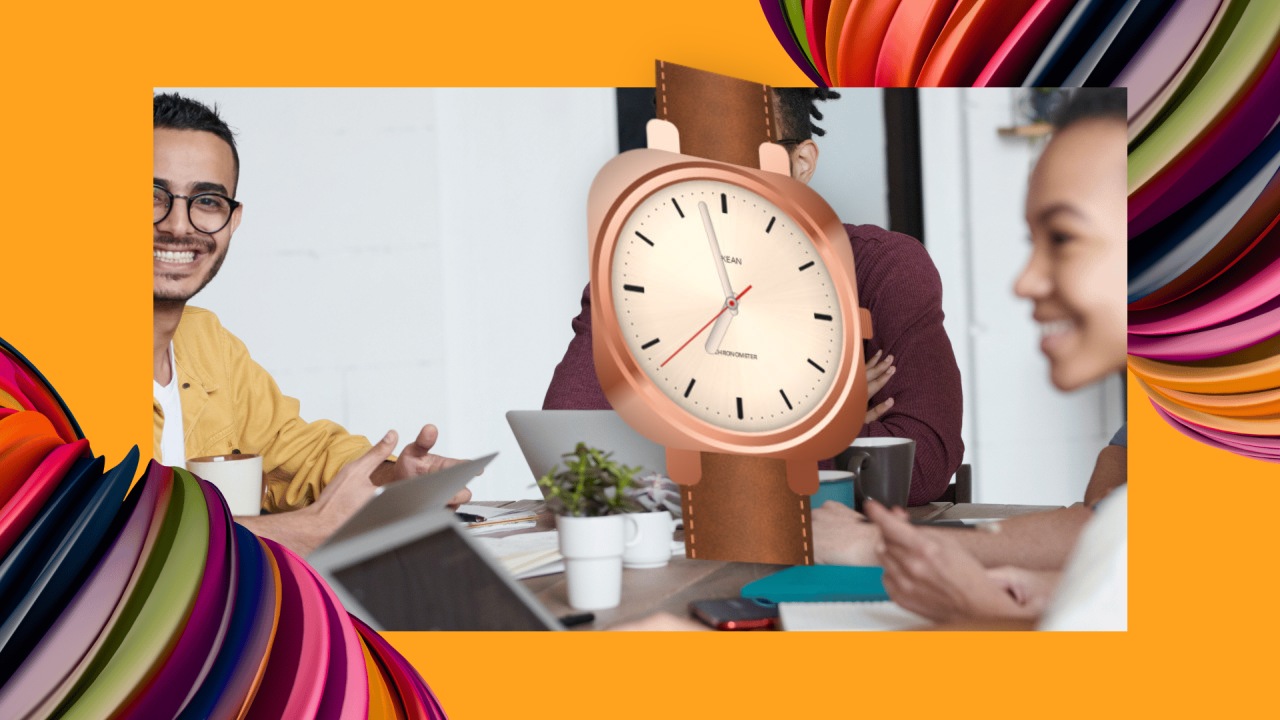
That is 6h57m38s
